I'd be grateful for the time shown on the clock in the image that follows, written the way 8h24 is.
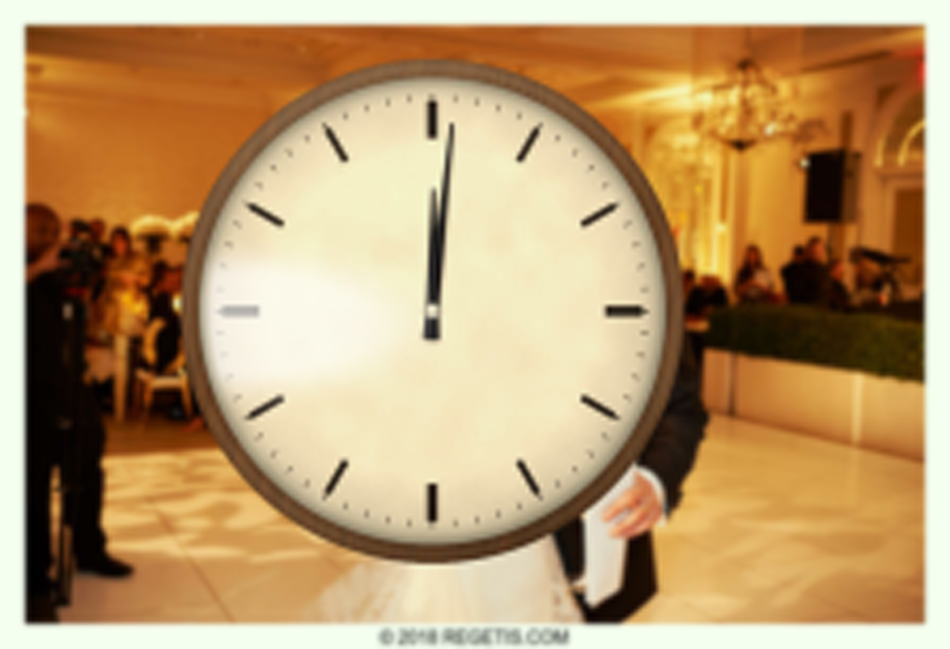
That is 12h01
